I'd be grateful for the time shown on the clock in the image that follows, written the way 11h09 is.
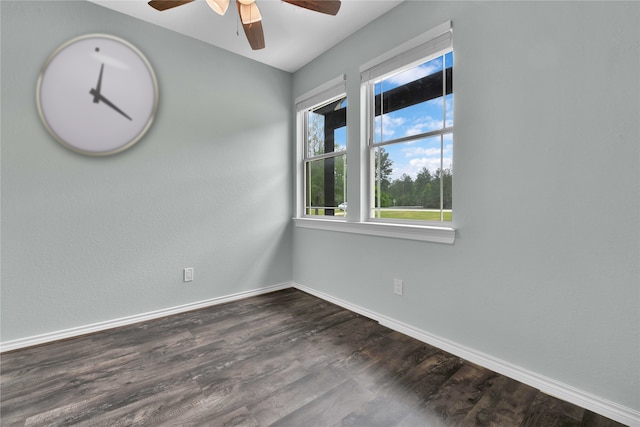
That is 12h21
